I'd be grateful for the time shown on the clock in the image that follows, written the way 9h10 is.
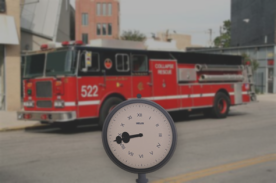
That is 8h43
